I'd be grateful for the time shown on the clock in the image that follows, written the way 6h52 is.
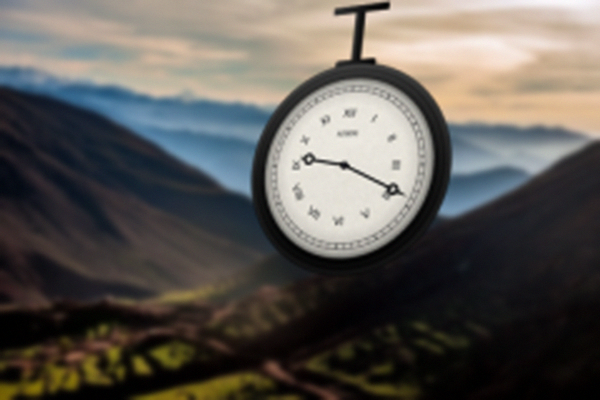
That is 9h19
